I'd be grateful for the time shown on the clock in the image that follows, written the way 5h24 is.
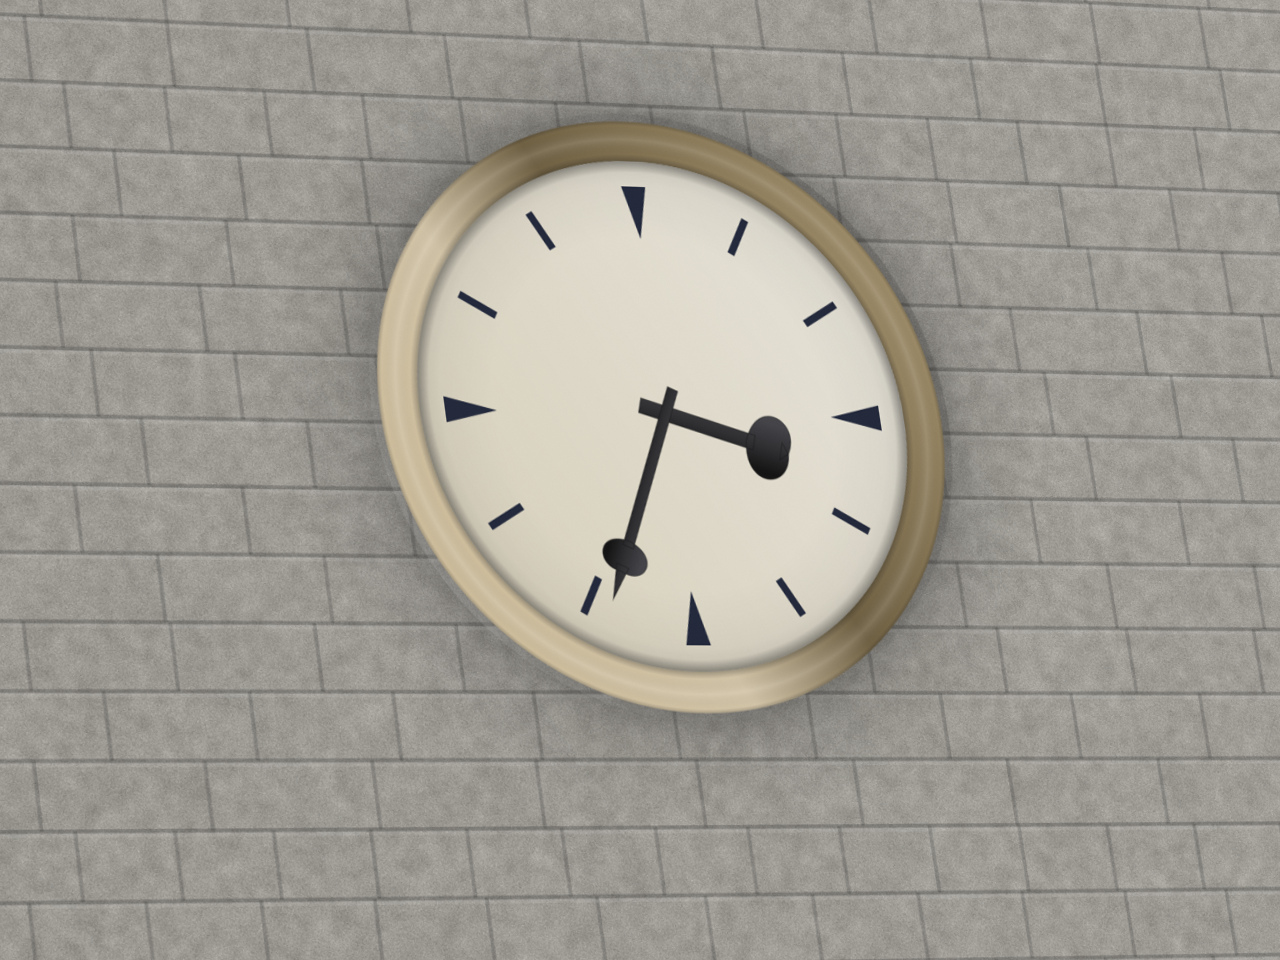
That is 3h34
